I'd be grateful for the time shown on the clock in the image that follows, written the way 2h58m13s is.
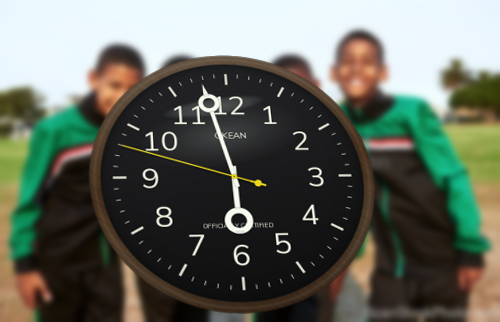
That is 5h57m48s
